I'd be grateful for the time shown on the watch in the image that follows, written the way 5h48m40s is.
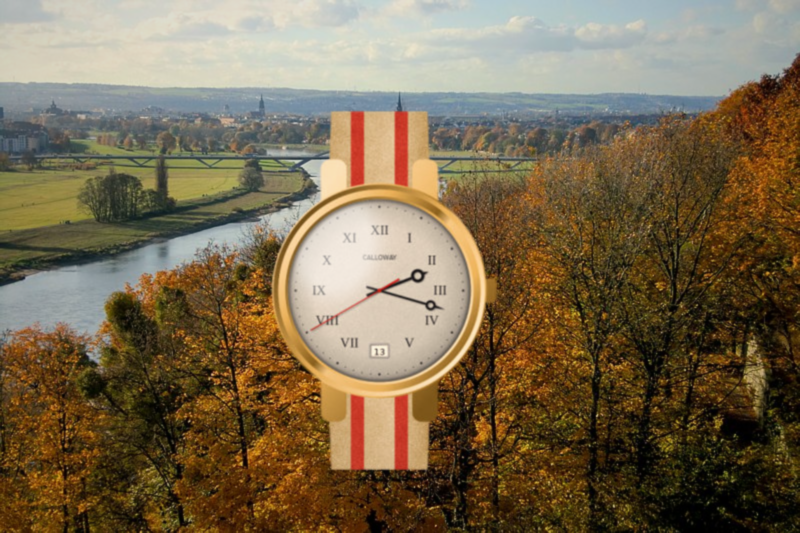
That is 2h17m40s
